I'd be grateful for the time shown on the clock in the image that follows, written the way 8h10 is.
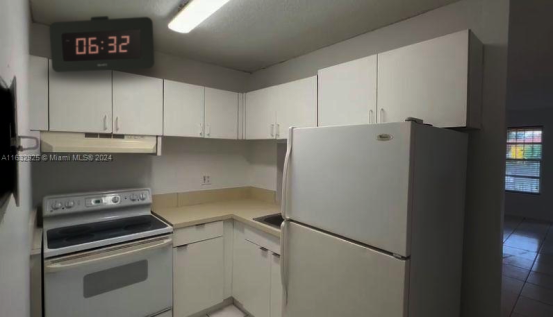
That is 6h32
